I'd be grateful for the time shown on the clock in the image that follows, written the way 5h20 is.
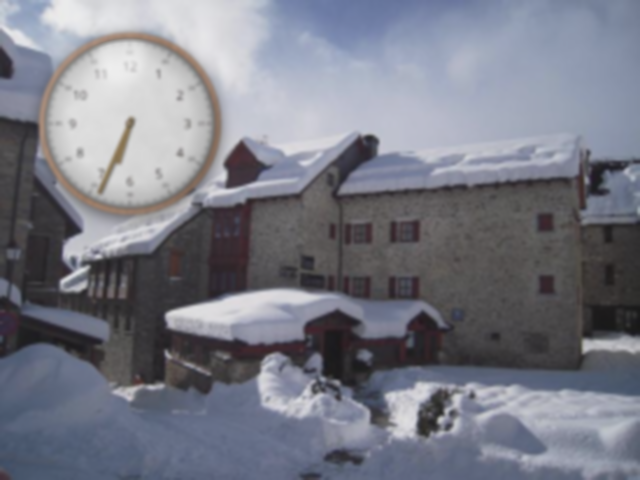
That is 6h34
